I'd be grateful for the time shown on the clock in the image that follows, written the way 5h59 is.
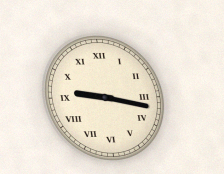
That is 9h17
